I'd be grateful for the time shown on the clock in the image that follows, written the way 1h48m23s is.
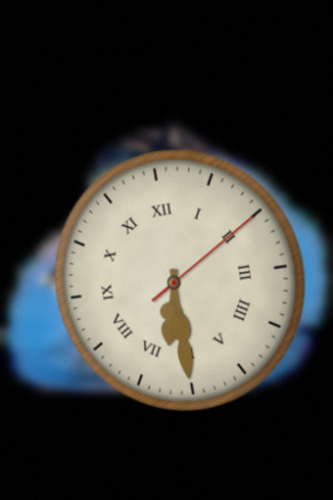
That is 6h30m10s
